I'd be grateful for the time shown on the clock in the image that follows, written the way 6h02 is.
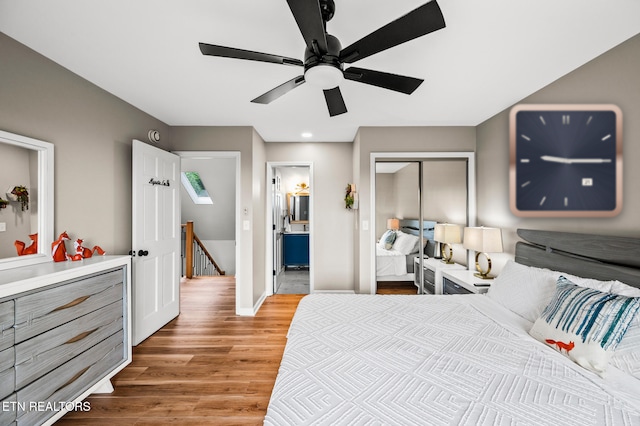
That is 9h15
